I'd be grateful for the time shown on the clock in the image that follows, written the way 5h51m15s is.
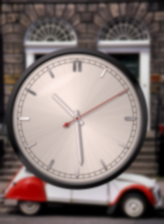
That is 10h29m10s
